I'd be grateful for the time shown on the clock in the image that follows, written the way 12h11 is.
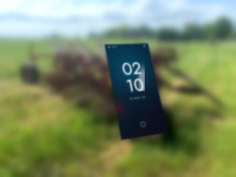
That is 2h10
